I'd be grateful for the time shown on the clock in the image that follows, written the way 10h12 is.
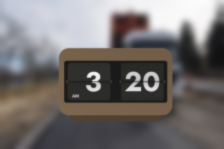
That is 3h20
